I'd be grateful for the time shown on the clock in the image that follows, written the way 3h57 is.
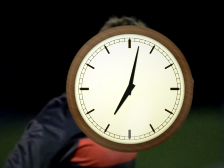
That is 7h02
